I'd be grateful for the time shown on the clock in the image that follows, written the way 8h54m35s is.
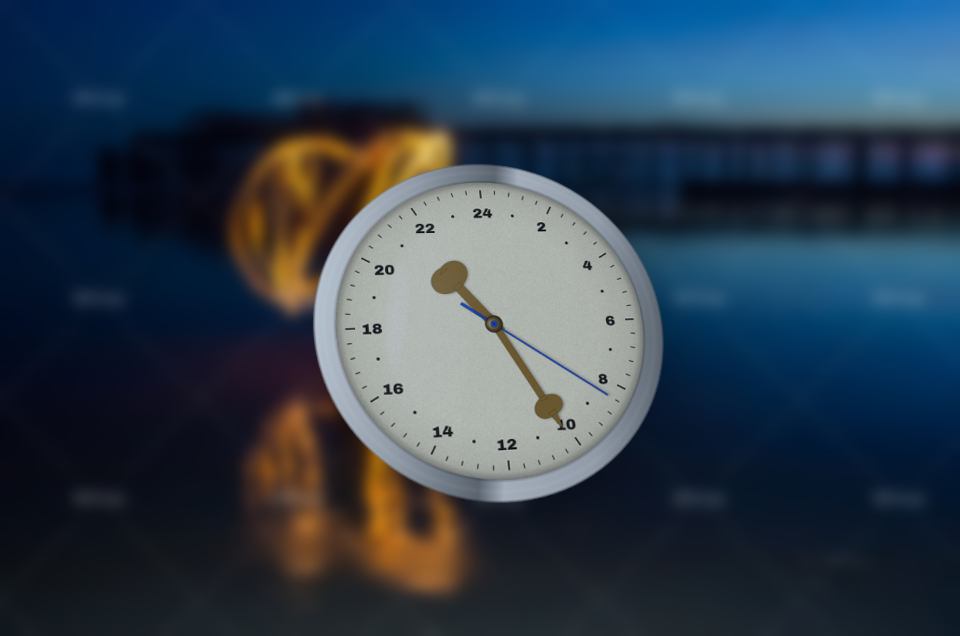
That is 21h25m21s
